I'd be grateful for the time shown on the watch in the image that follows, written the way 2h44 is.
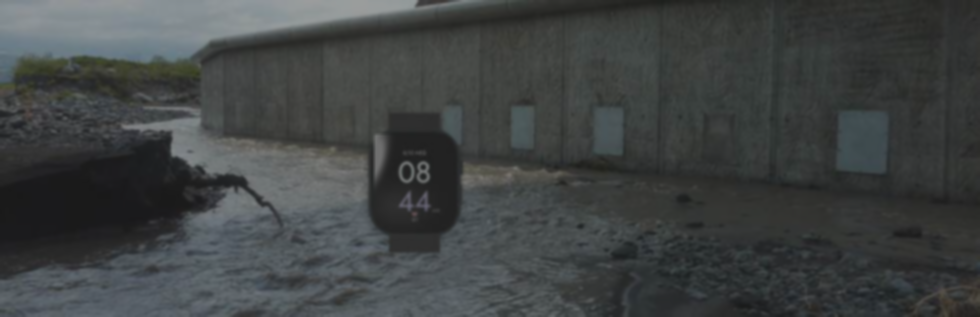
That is 8h44
